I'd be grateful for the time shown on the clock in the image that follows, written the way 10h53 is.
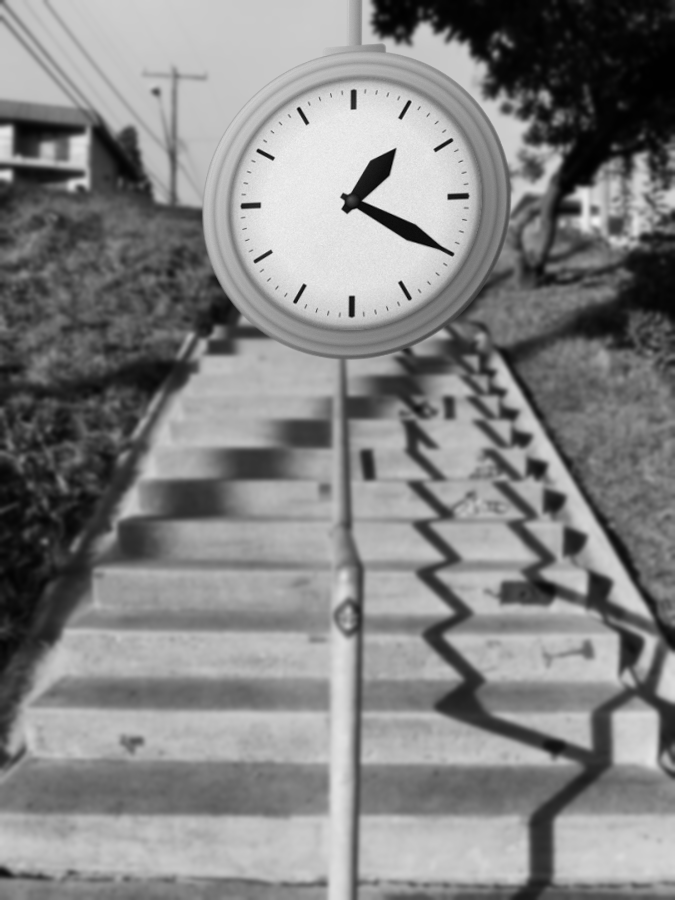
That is 1h20
